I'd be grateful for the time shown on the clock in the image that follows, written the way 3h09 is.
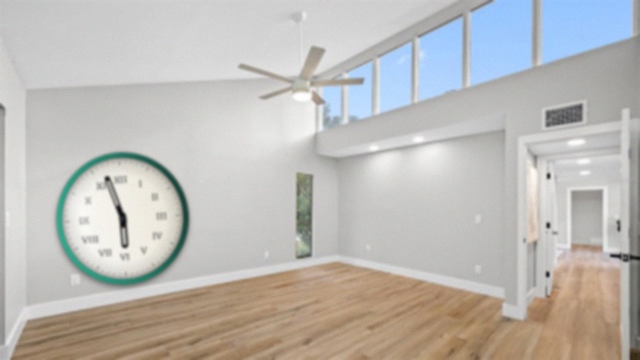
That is 5h57
